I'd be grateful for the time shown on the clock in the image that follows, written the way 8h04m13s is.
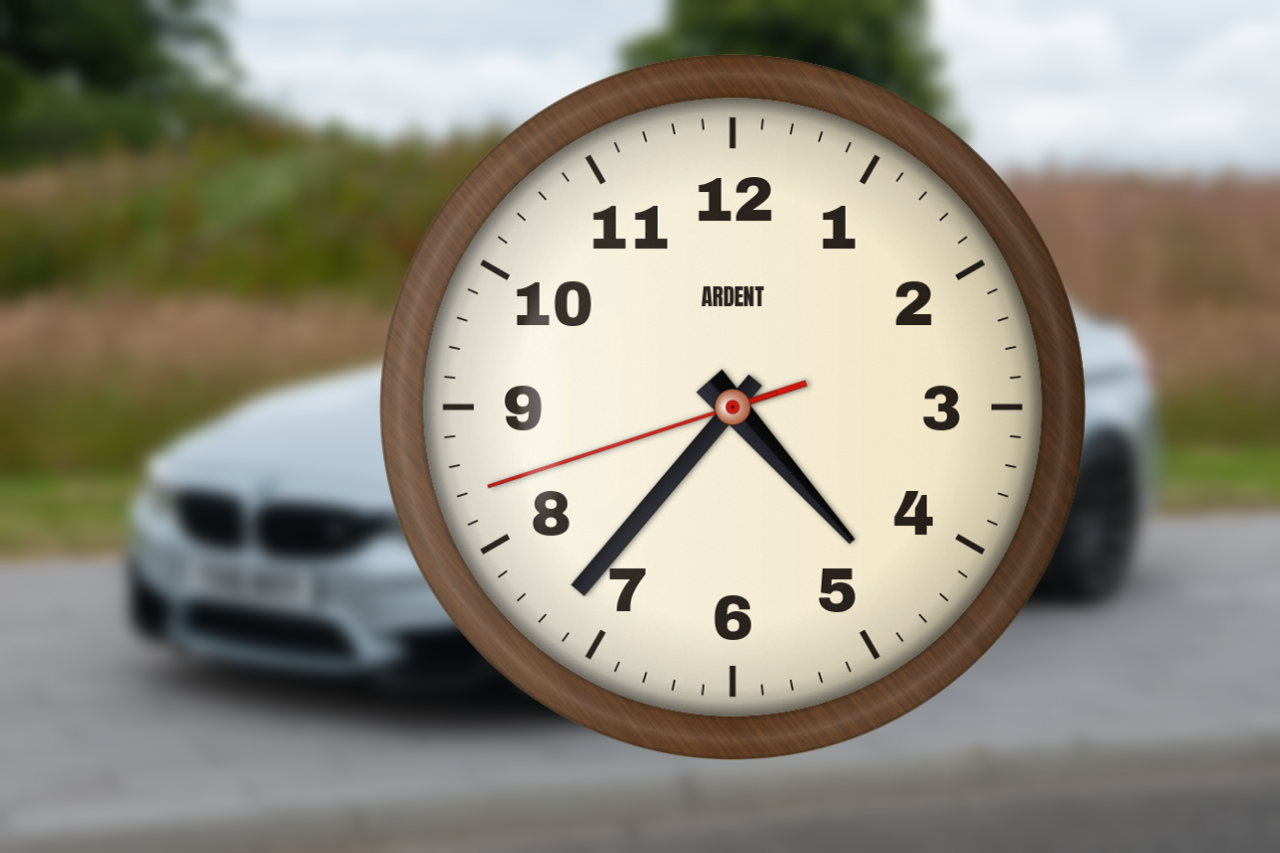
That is 4h36m42s
